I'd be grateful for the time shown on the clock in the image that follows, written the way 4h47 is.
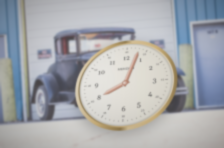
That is 8h03
